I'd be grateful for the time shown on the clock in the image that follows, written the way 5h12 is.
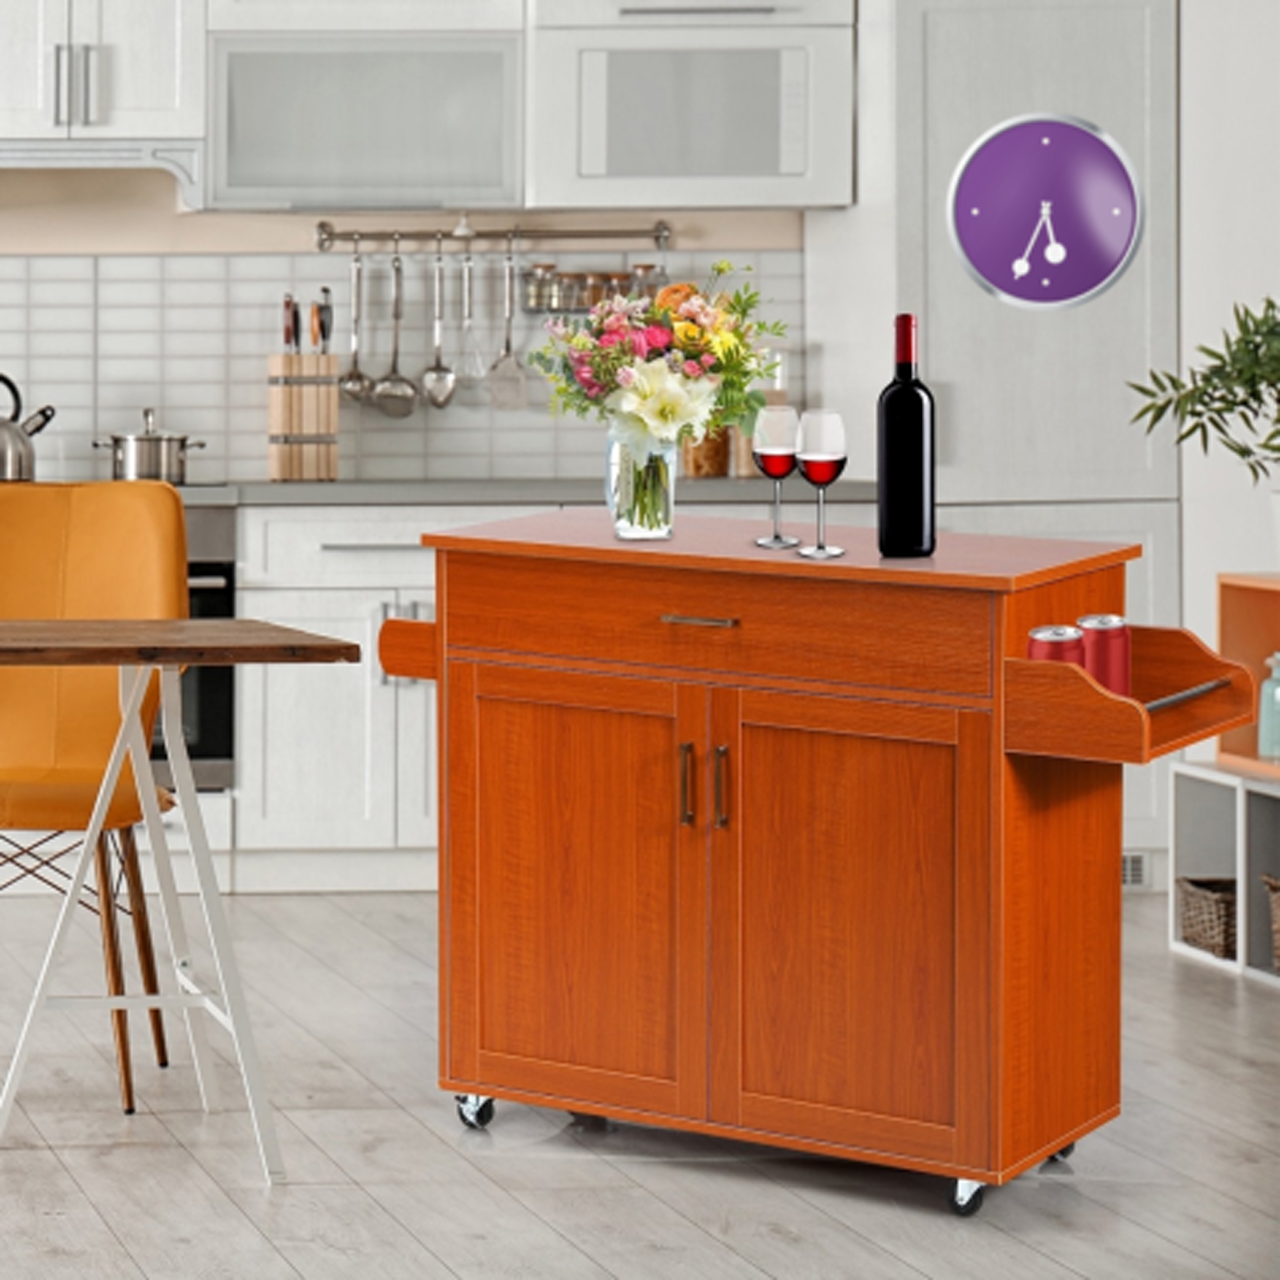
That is 5h34
